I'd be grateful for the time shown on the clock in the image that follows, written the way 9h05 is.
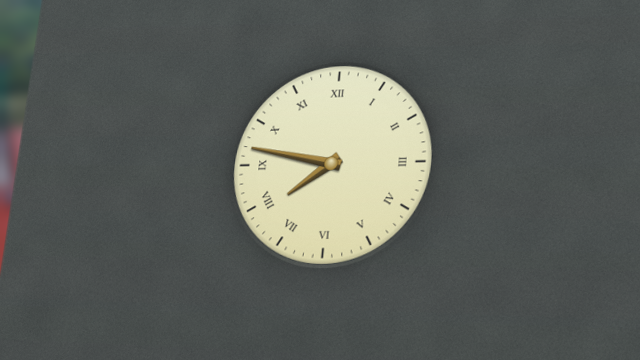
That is 7h47
